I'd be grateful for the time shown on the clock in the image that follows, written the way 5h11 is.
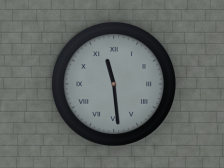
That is 11h29
